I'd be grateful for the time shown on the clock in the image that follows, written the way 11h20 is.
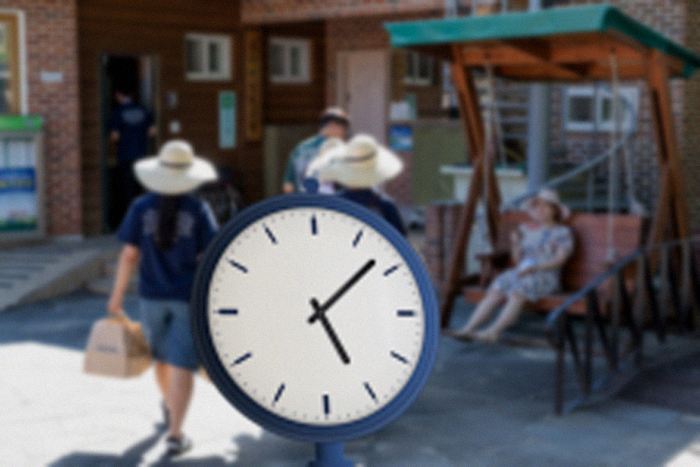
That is 5h08
